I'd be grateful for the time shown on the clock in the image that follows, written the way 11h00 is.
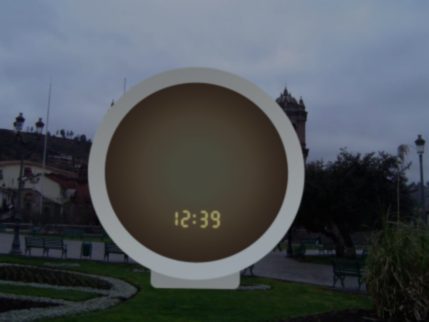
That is 12h39
